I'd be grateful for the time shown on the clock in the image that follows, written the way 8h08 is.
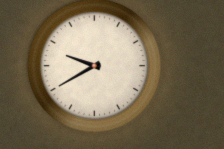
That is 9h40
